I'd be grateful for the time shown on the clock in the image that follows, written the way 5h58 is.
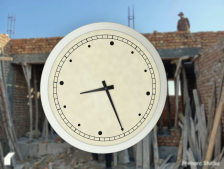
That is 8h25
